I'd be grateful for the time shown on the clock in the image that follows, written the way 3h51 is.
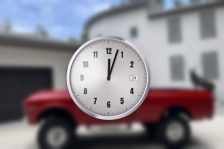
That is 12h03
